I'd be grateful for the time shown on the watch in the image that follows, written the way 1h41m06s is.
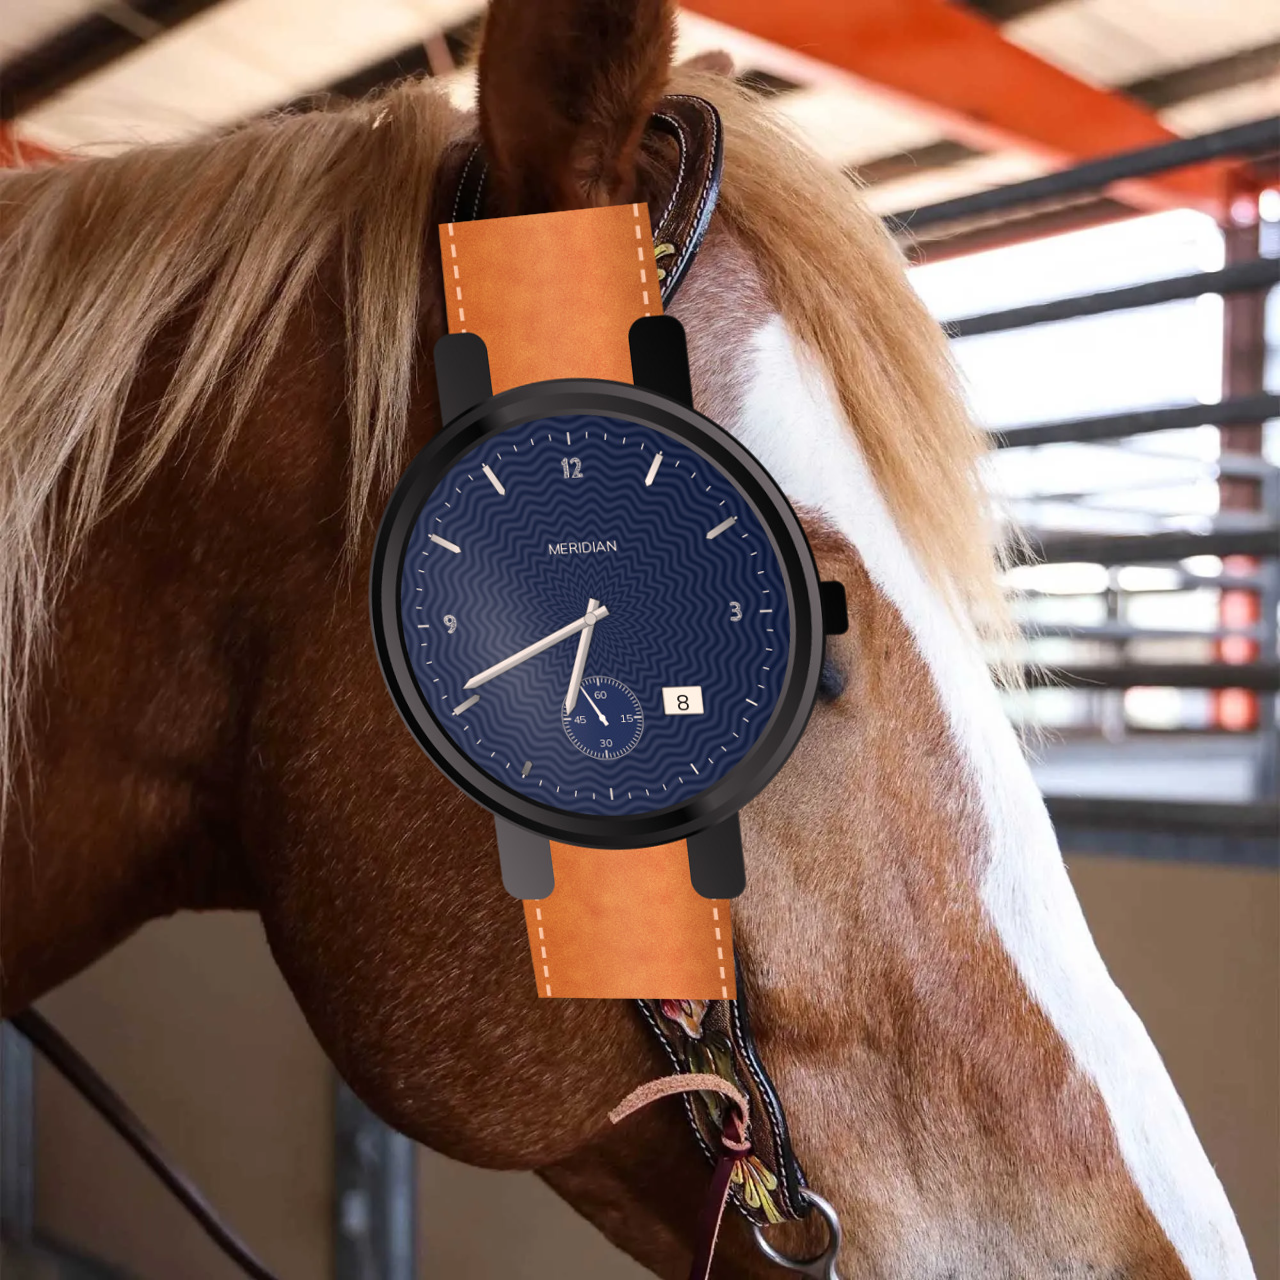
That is 6h40m55s
